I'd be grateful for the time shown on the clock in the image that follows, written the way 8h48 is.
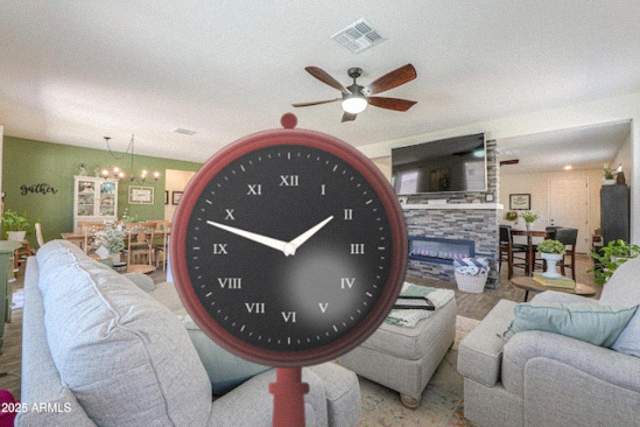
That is 1h48
